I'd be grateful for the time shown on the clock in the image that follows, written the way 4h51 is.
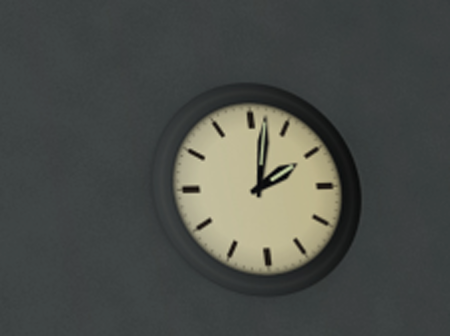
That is 2h02
